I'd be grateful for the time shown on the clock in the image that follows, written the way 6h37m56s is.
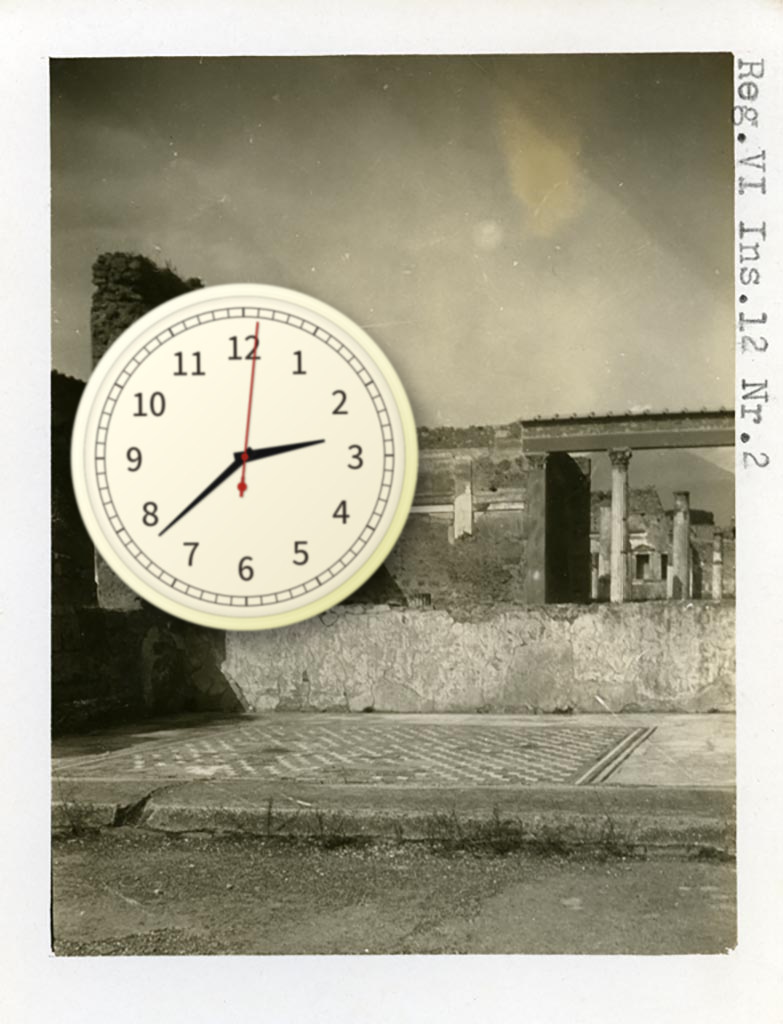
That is 2h38m01s
